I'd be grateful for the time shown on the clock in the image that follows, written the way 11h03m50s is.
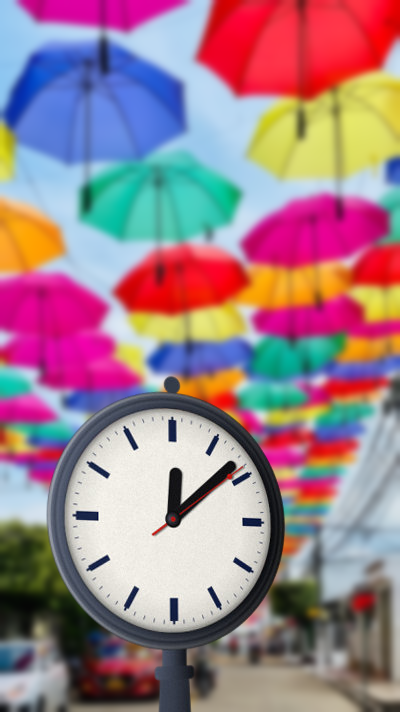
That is 12h08m09s
